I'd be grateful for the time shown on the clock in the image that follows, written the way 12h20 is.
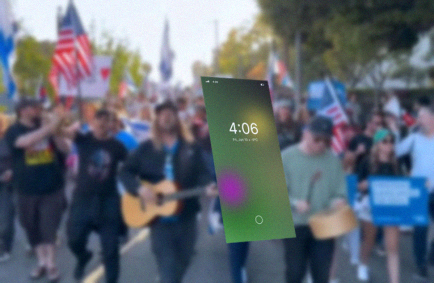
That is 4h06
